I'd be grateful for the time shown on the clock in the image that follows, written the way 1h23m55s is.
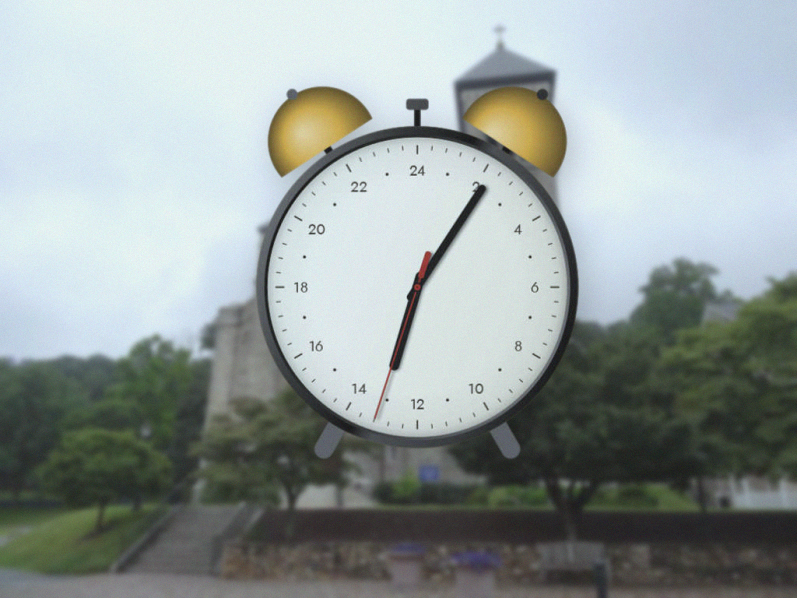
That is 13h05m33s
